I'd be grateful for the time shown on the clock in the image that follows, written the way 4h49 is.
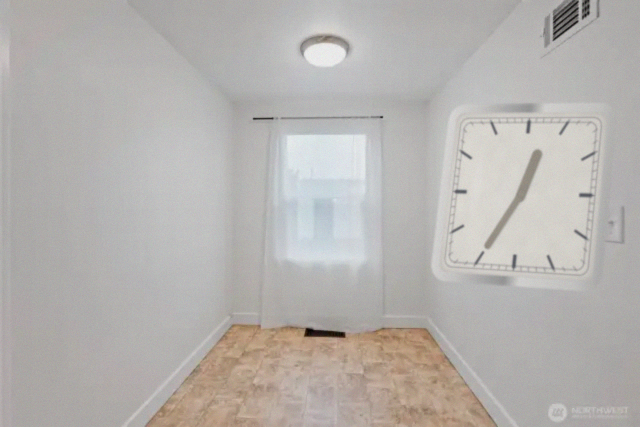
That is 12h35
